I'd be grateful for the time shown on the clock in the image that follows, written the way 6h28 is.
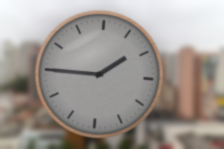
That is 1h45
